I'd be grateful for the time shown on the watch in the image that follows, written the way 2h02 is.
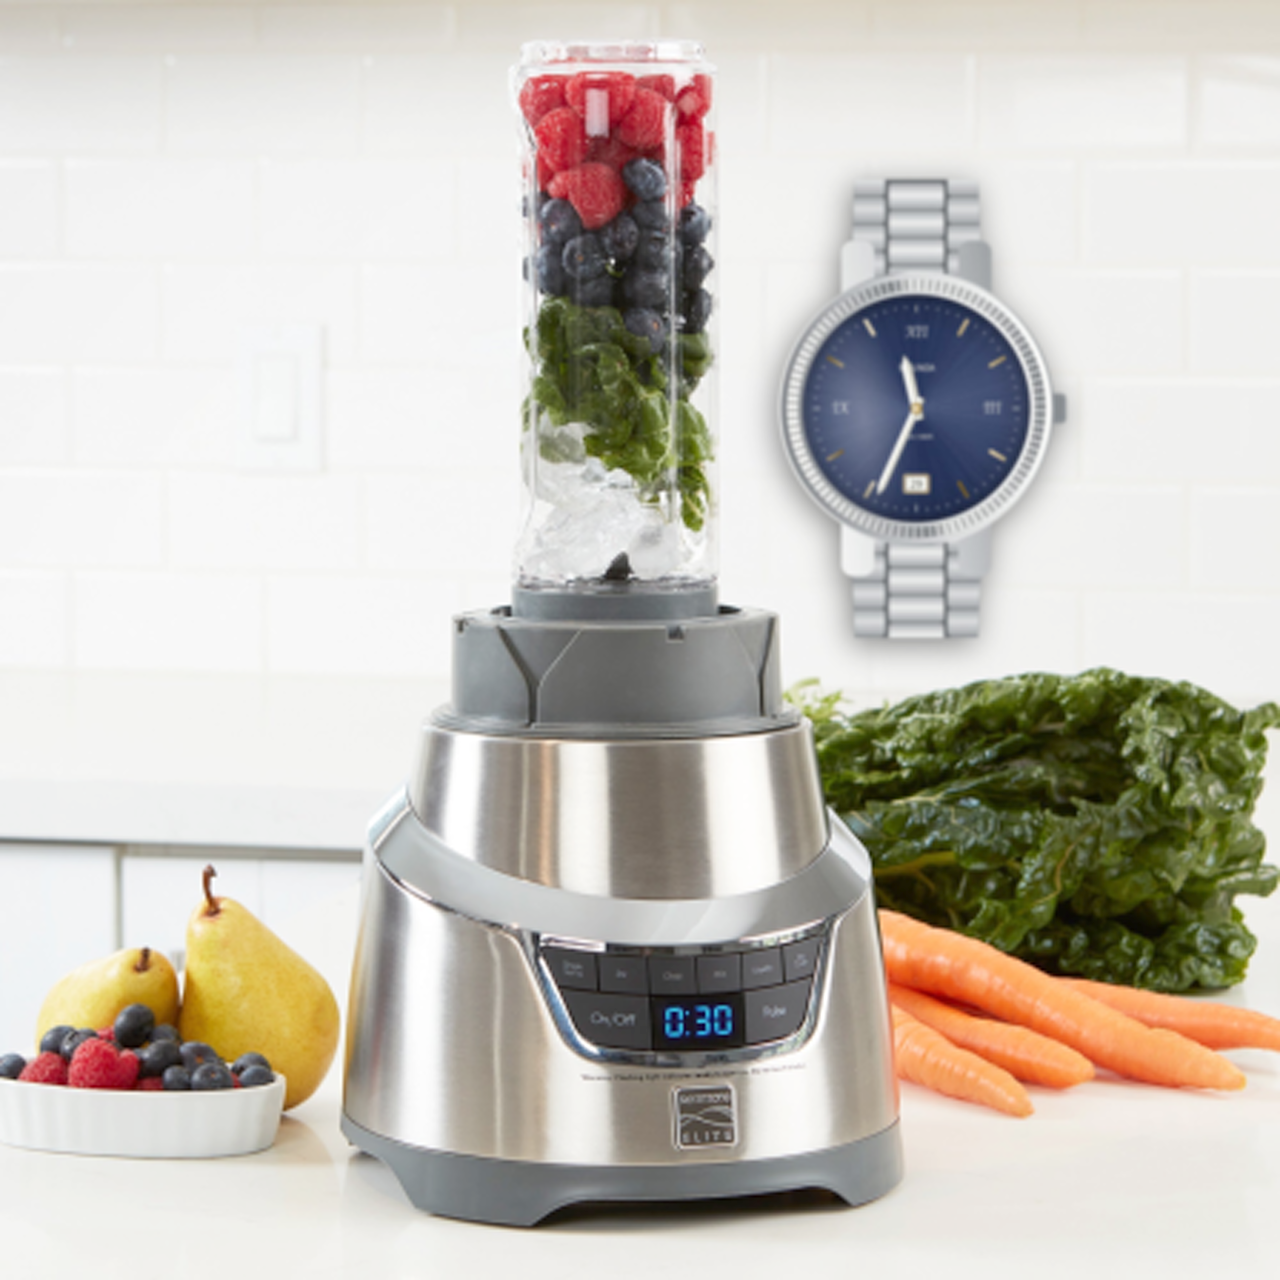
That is 11h34
